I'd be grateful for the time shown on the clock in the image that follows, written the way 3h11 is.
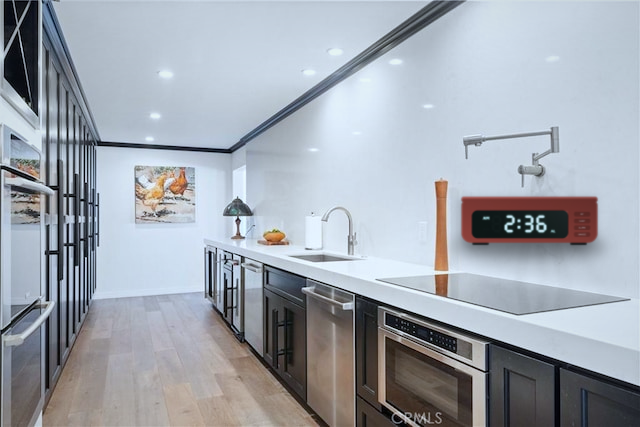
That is 2h36
